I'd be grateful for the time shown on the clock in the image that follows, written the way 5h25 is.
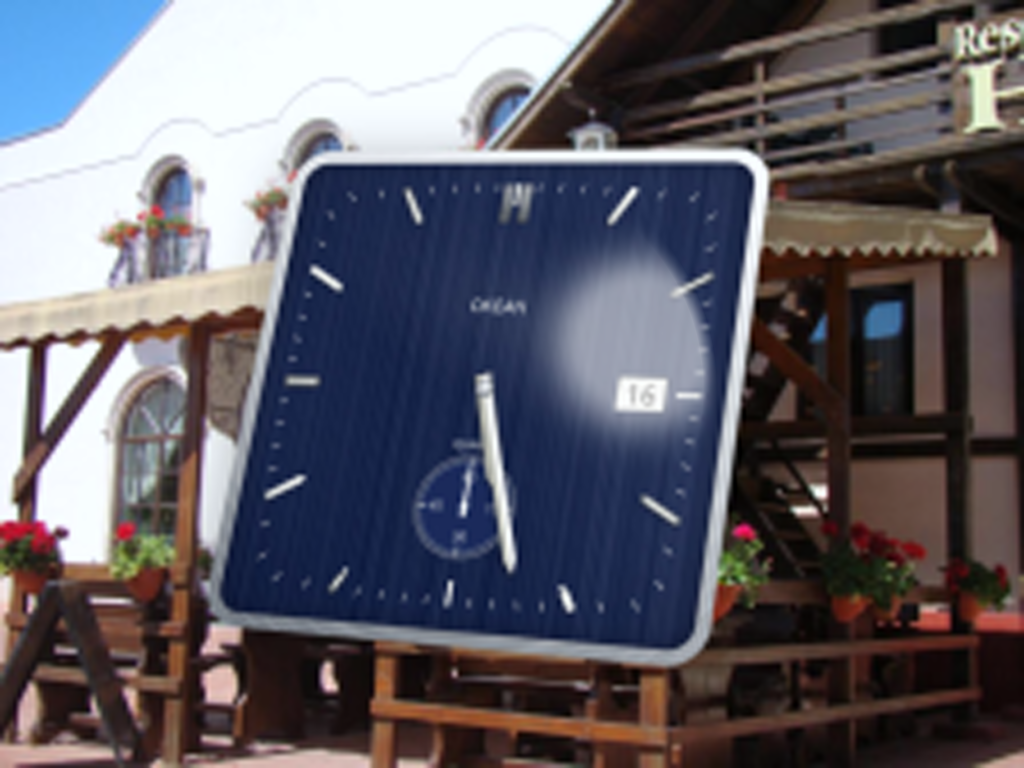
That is 5h27
